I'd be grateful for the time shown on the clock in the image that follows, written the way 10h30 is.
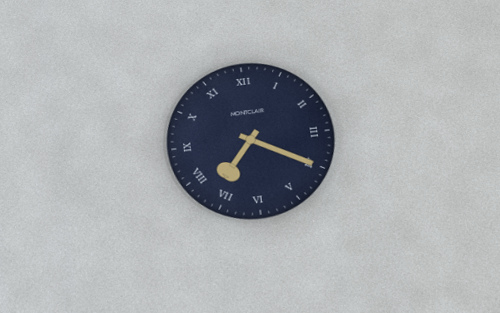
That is 7h20
